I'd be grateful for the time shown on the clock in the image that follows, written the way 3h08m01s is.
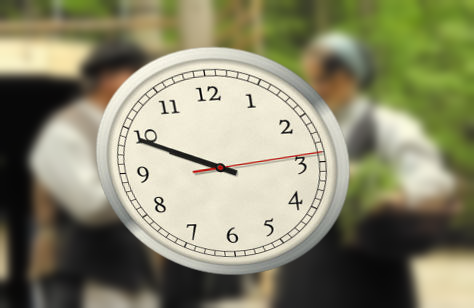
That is 9h49m14s
